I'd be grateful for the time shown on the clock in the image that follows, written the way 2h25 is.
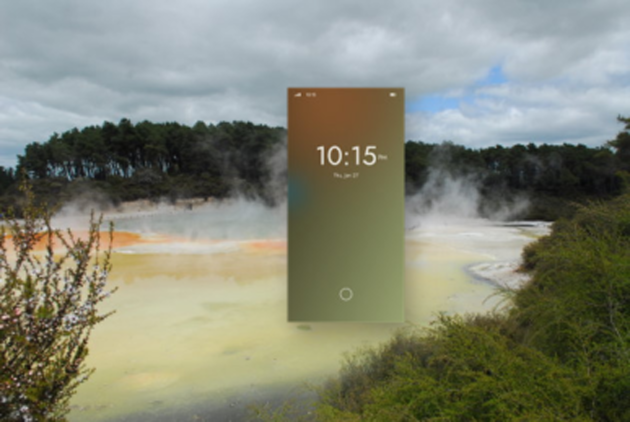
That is 10h15
